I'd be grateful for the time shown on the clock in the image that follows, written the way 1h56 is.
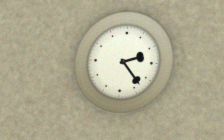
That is 2h23
